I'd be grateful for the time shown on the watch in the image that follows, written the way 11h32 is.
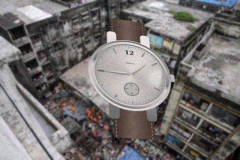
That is 1h45
